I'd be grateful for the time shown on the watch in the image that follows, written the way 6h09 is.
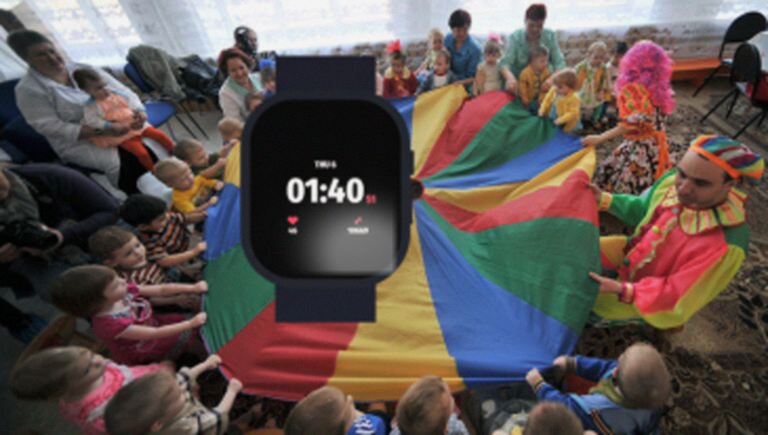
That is 1h40
